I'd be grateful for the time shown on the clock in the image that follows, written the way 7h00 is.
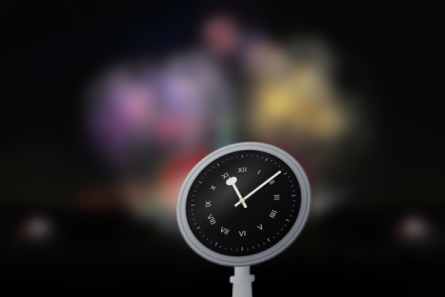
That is 11h09
